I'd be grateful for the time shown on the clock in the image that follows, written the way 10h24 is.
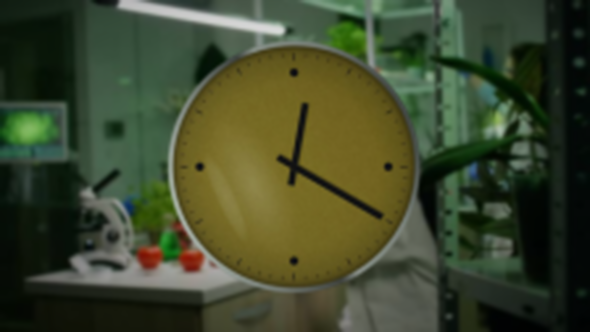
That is 12h20
